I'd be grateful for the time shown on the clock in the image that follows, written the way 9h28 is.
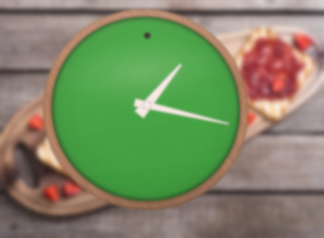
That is 1h17
